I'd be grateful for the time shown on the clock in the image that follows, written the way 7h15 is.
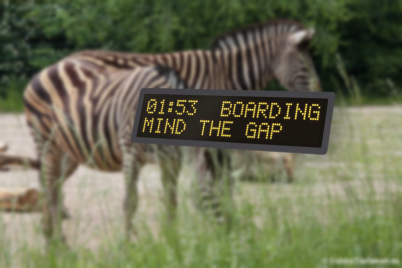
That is 1h53
